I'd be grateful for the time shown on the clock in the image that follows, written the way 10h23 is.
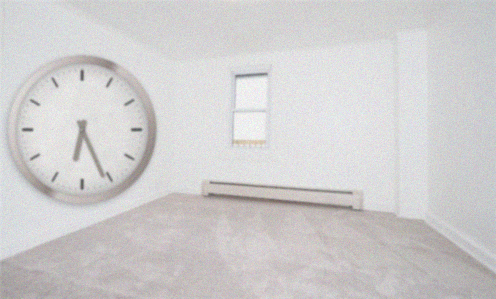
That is 6h26
